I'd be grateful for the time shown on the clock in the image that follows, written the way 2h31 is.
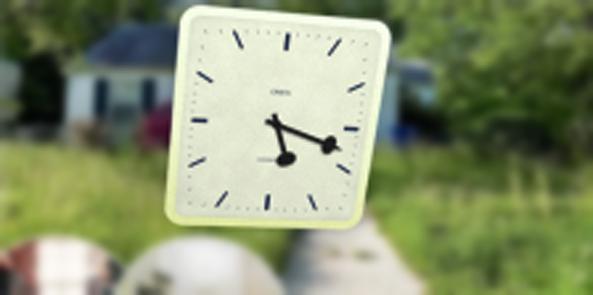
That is 5h18
